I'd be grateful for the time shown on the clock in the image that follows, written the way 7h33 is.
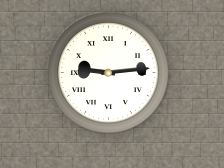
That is 9h14
